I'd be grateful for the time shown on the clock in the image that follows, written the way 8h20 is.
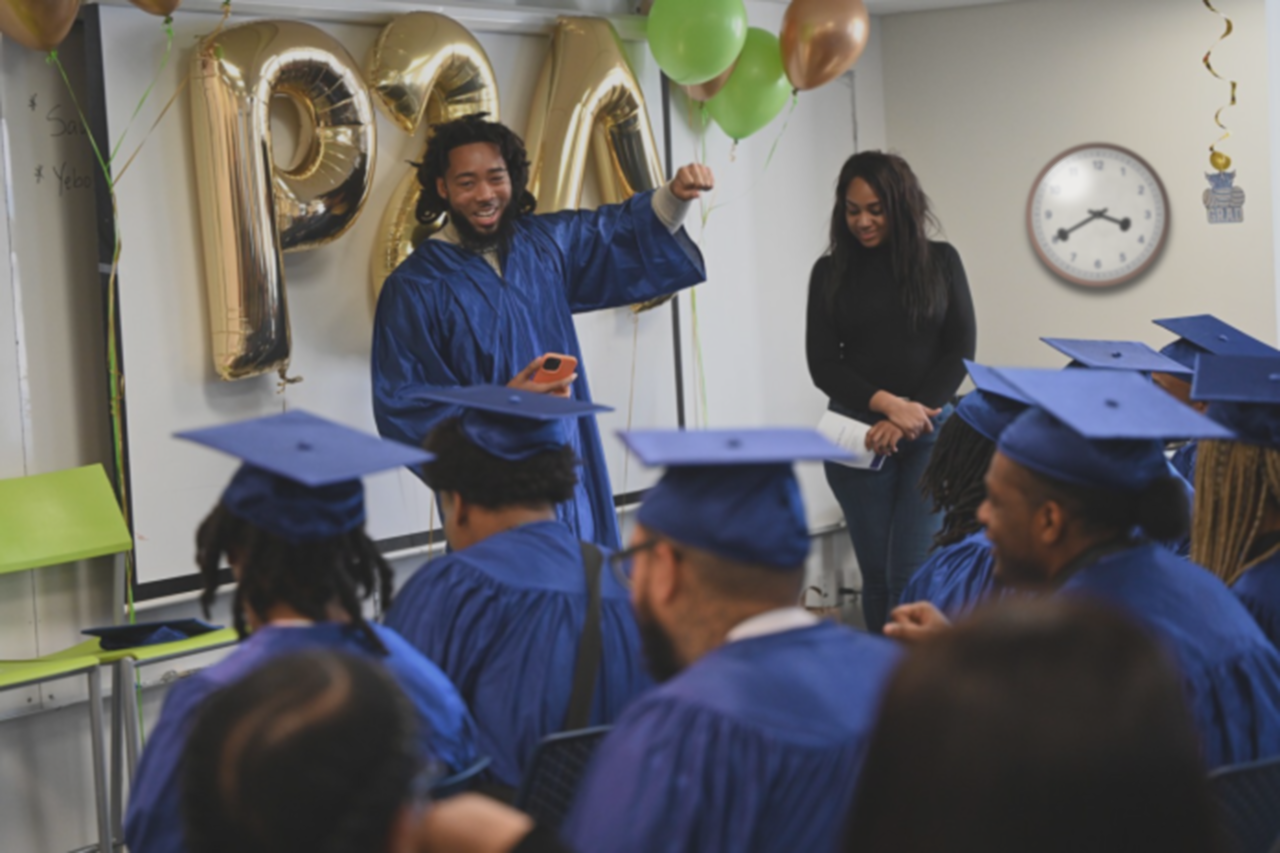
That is 3h40
